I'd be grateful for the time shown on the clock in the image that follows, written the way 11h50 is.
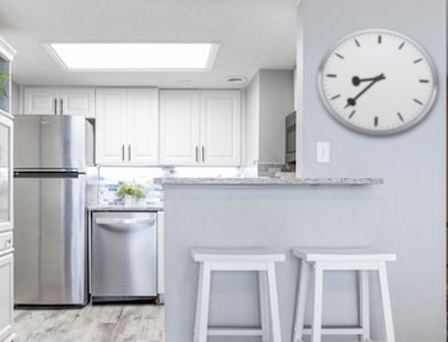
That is 8h37
